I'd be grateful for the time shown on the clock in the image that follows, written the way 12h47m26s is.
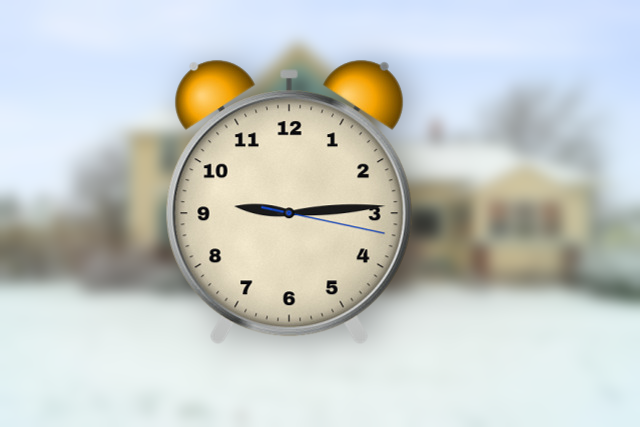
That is 9h14m17s
